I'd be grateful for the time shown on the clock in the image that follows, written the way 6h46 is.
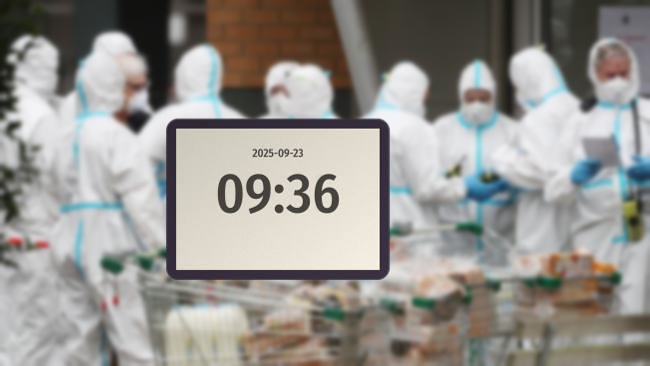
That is 9h36
